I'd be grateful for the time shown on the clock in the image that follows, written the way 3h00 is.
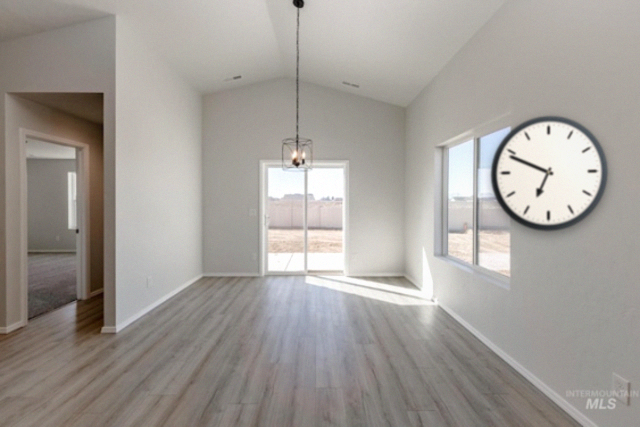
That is 6h49
